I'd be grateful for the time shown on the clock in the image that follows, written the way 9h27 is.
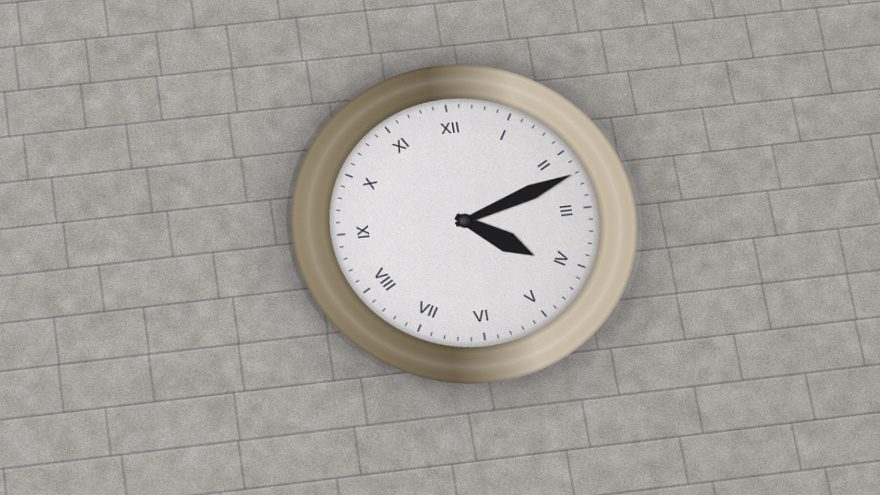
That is 4h12
